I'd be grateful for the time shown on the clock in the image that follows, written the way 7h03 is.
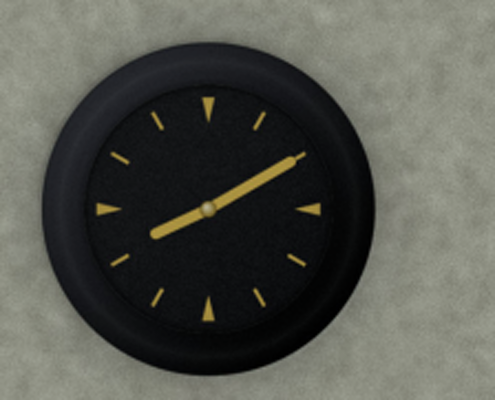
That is 8h10
